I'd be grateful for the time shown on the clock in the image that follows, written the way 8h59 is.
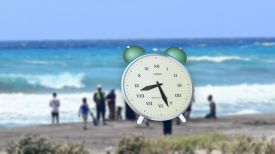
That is 8h27
